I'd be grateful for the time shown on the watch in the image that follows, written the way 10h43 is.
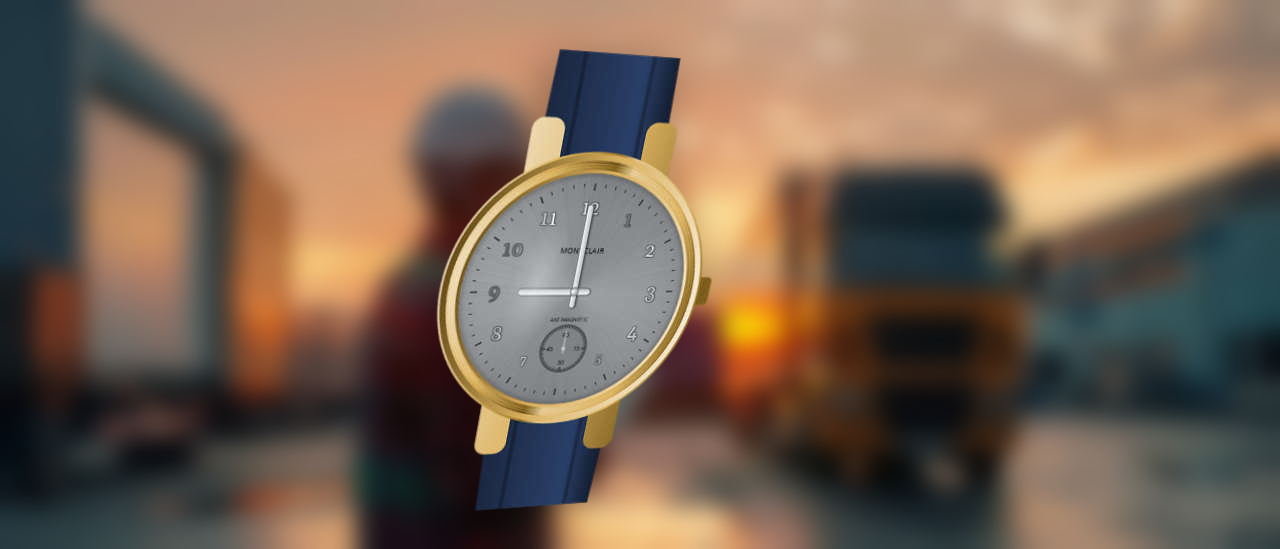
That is 9h00
